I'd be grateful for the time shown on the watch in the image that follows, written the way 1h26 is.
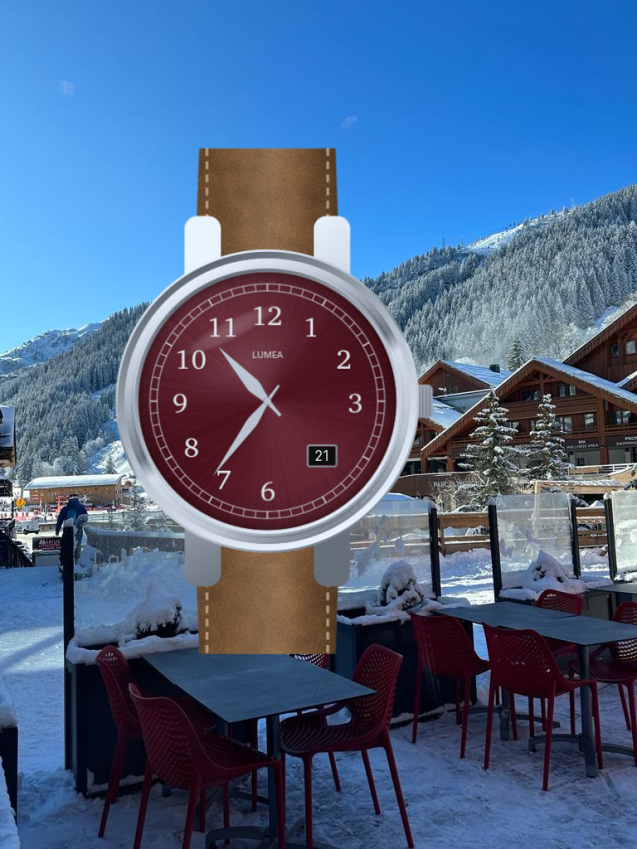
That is 10h36
